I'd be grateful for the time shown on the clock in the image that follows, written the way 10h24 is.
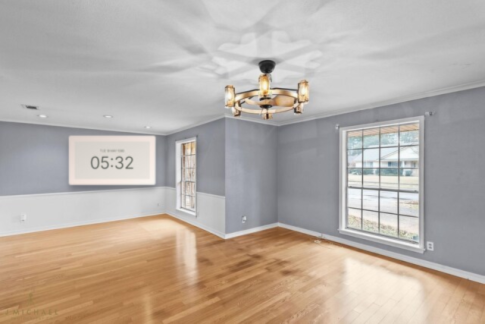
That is 5h32
